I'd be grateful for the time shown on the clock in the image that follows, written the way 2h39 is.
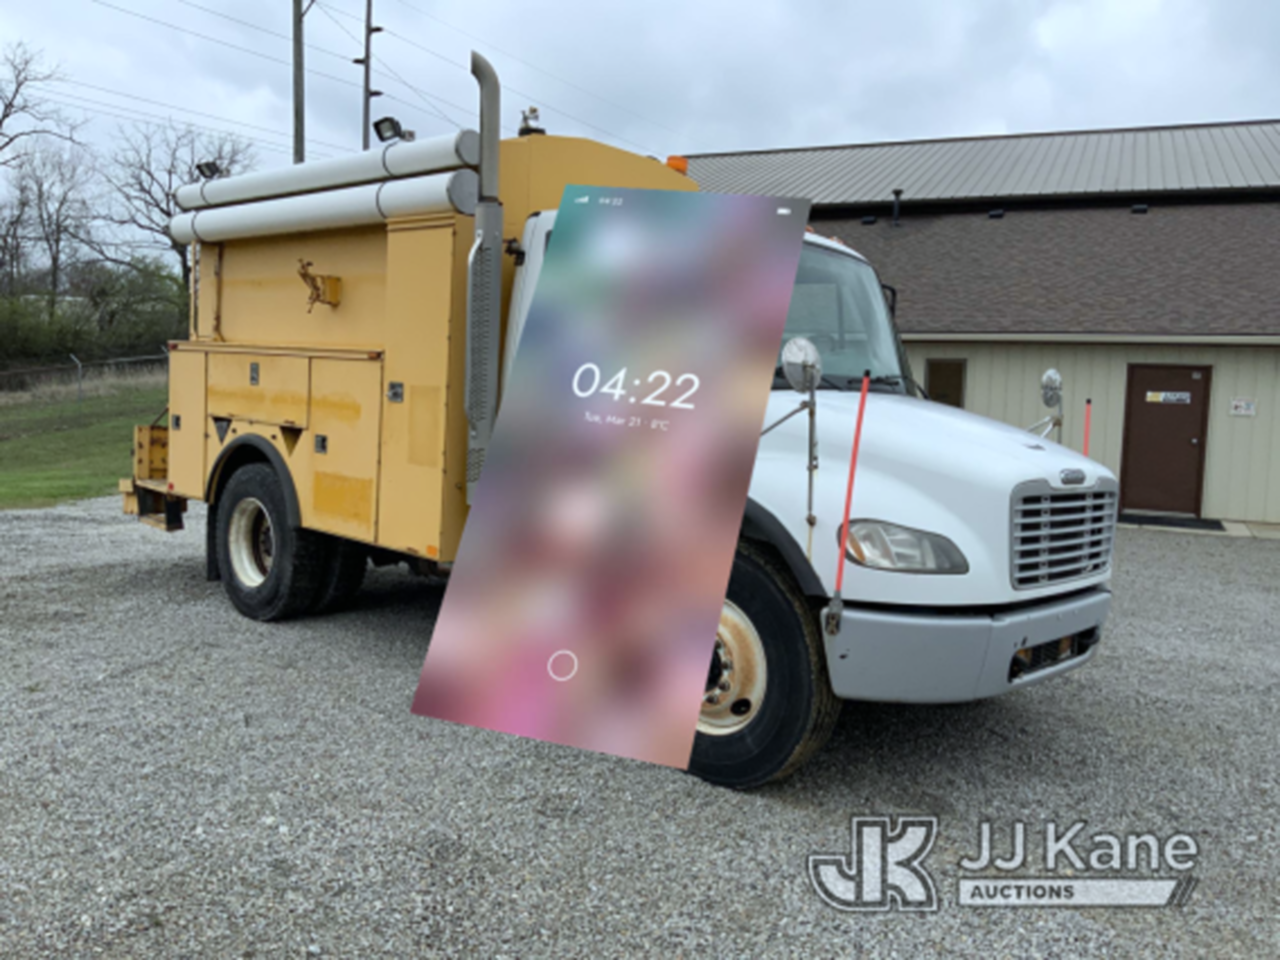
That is 4h22
